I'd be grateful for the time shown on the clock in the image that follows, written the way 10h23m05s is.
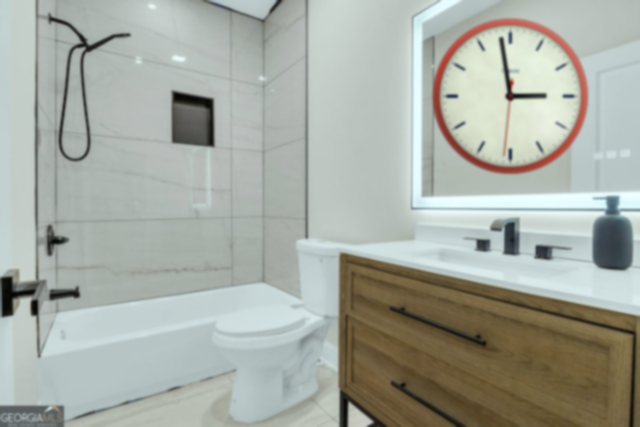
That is 2h58m31s
